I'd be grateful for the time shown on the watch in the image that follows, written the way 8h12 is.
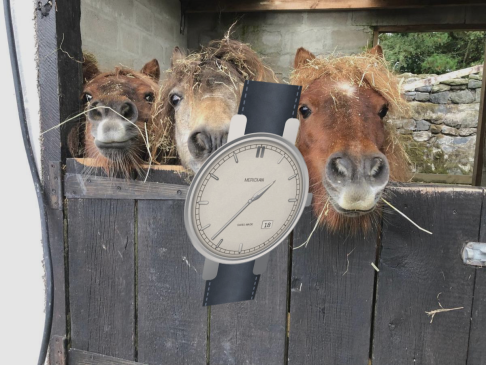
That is 1h37
